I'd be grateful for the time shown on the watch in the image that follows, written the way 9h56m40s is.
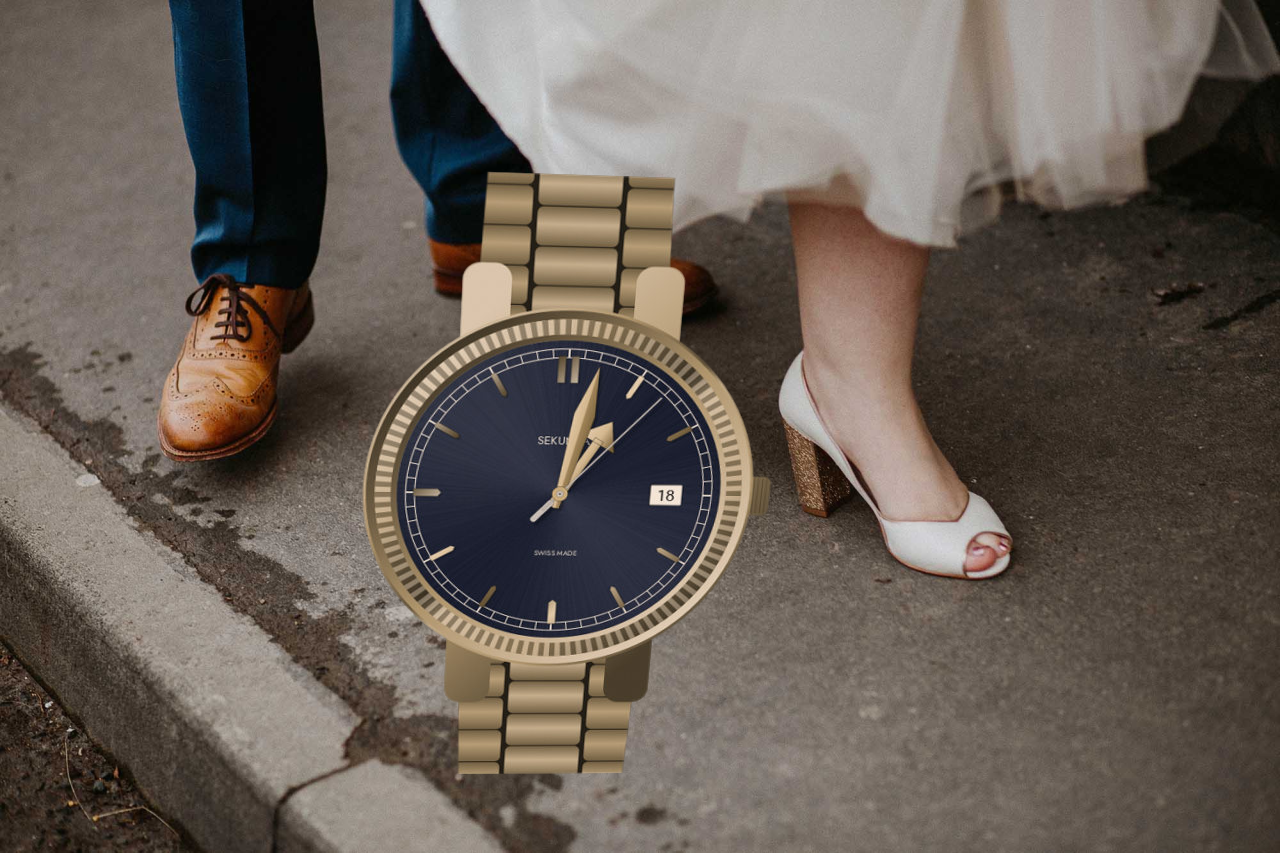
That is 1h02m07s
